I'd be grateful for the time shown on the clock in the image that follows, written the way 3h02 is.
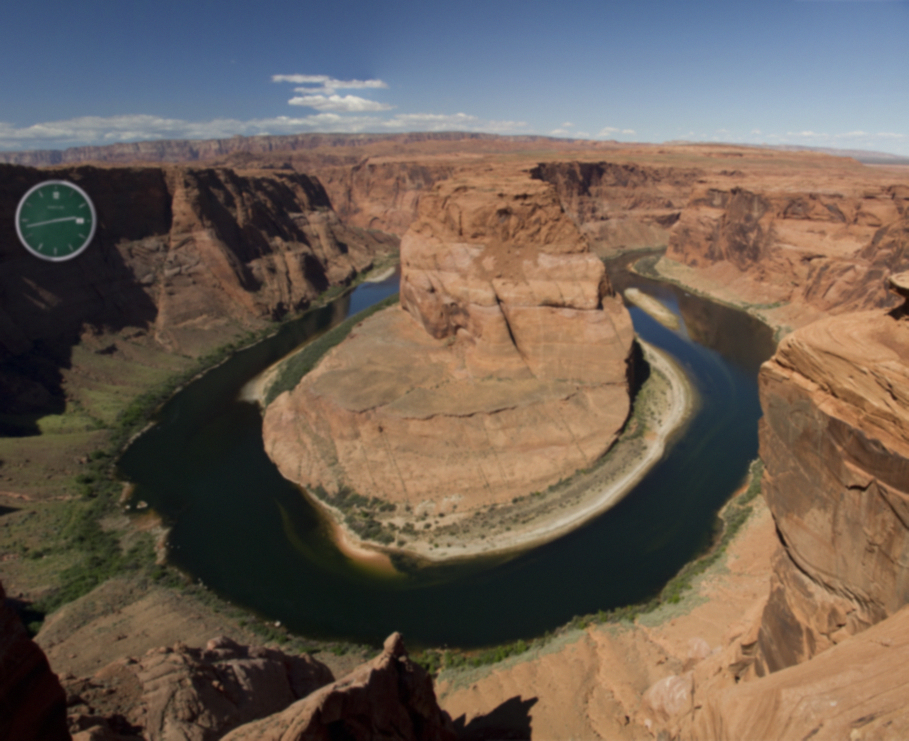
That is 2h43
